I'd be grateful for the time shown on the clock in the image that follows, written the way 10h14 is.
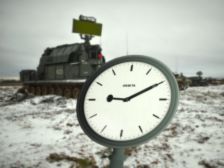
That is 9h10
